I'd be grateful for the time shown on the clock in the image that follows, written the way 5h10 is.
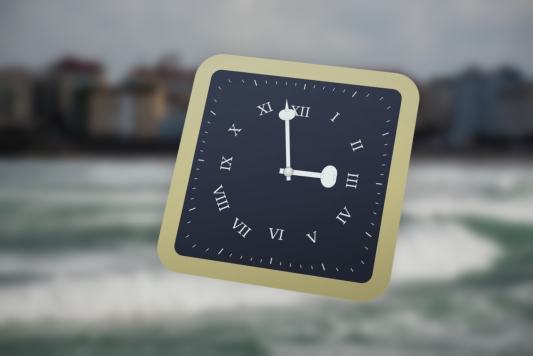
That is 2h58
